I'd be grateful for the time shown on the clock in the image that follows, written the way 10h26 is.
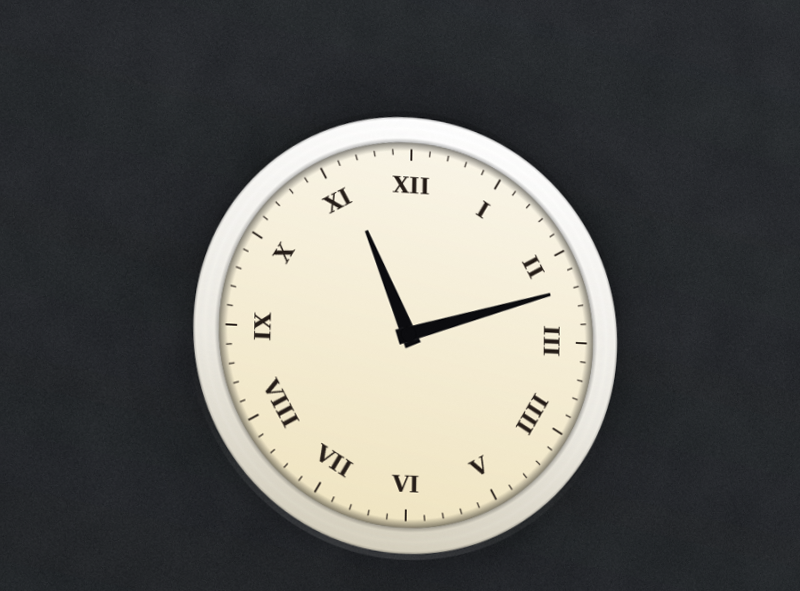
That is 11h12
